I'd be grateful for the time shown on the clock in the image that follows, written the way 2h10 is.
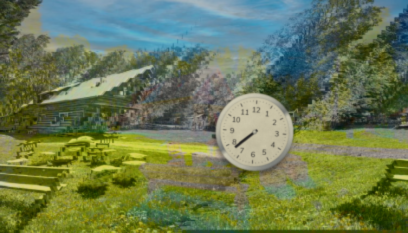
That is 7h38
